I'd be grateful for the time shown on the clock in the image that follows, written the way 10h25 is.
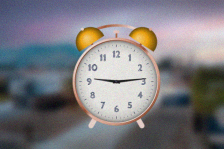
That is 9h14
